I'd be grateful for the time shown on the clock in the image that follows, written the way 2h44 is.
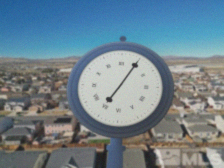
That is 7h05
